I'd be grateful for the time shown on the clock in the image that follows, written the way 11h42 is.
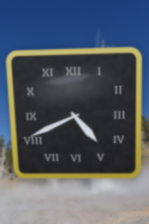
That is 4h41
